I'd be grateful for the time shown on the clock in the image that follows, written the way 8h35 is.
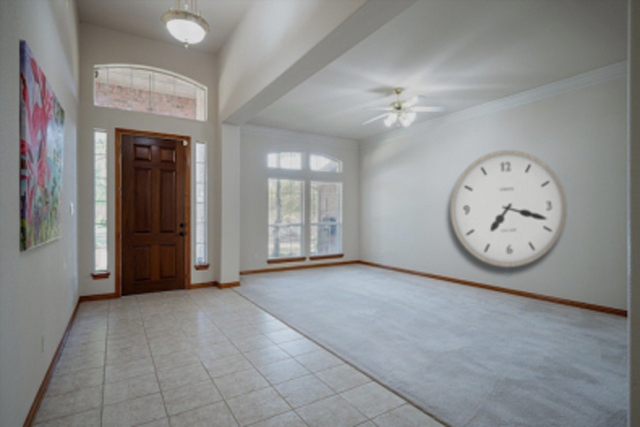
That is 7h18
